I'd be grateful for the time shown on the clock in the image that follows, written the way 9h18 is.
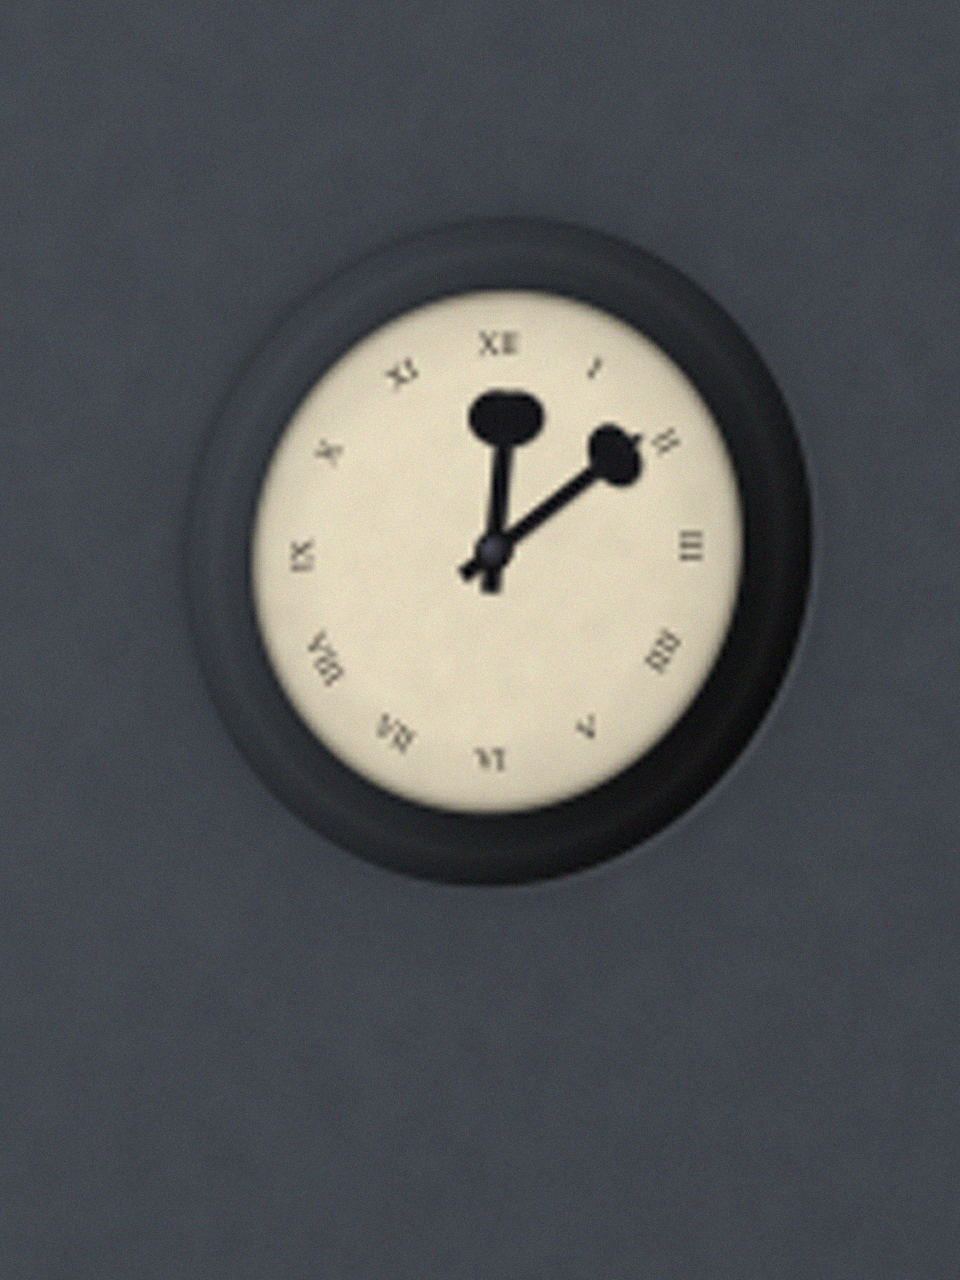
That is 12h09
